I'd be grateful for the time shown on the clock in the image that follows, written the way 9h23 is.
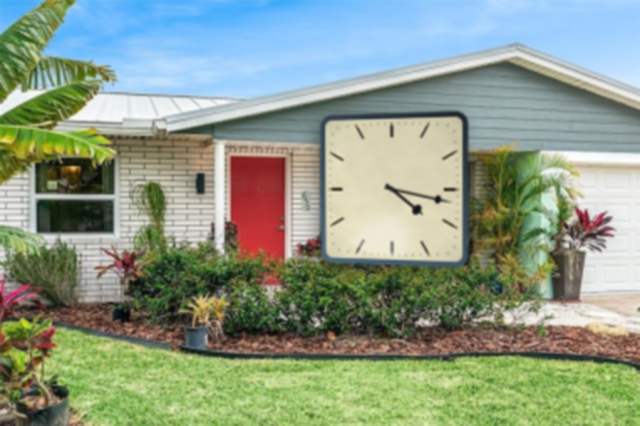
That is 4h17
